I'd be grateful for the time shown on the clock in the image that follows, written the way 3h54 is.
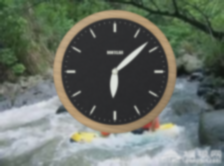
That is 6h08
